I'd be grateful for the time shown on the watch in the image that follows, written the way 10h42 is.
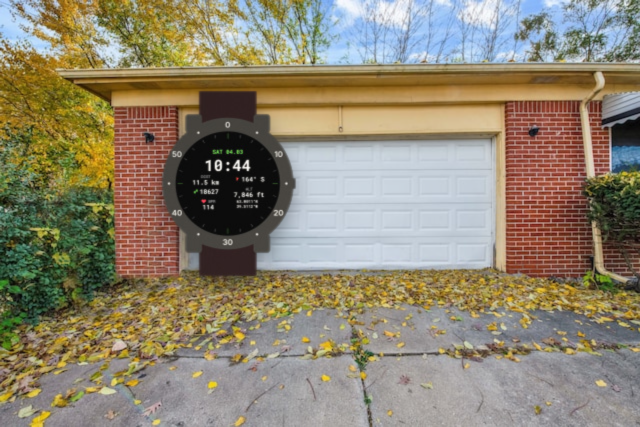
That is 10h44
